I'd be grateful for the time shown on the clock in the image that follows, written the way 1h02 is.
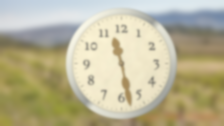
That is 11h28
